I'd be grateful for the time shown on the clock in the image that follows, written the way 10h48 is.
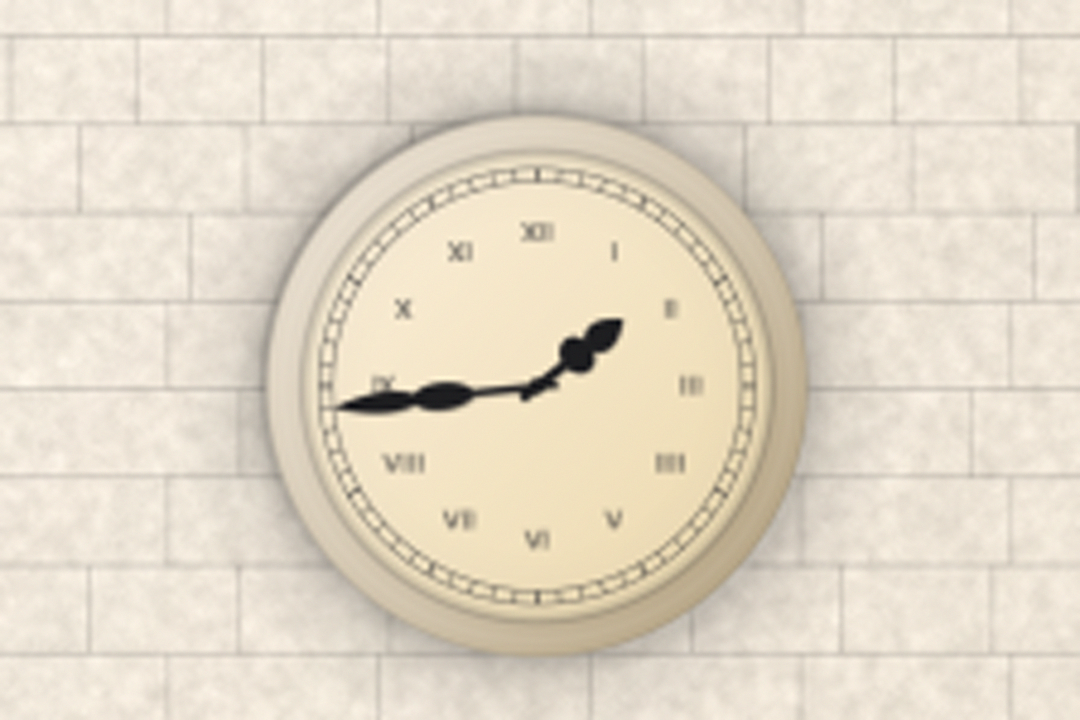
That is 1h44
